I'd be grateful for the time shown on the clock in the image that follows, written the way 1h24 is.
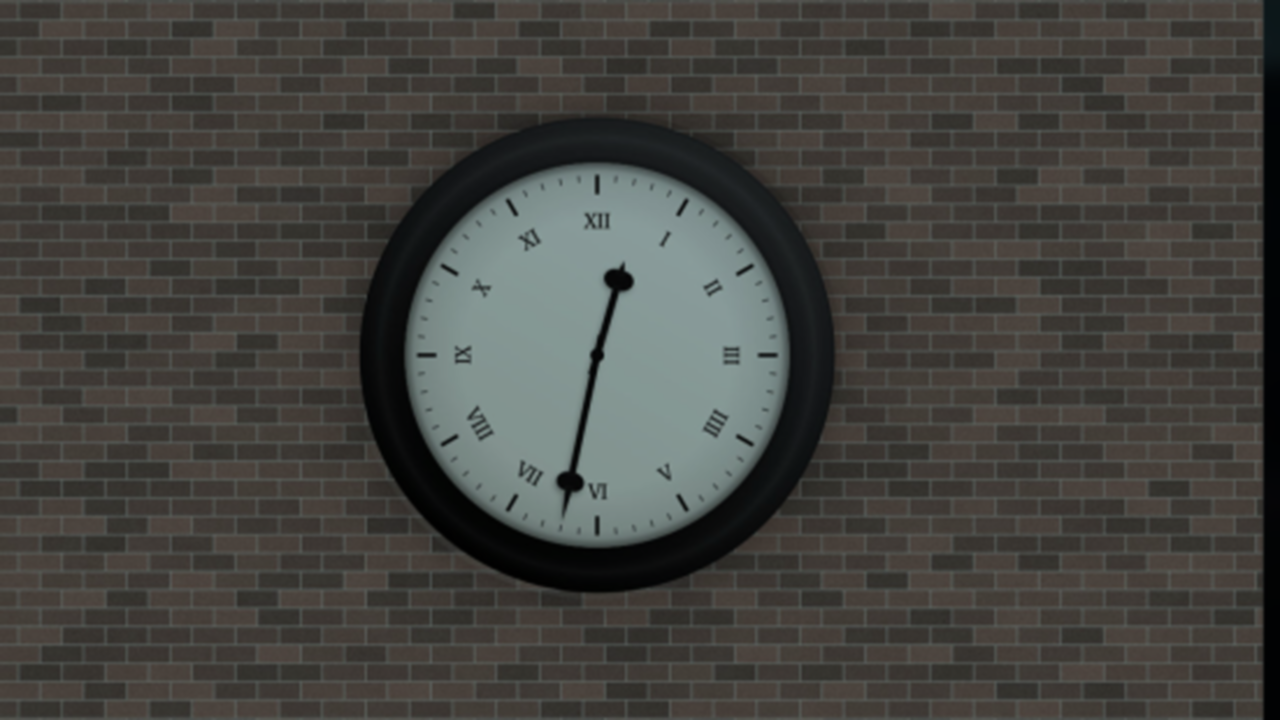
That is 12h32
